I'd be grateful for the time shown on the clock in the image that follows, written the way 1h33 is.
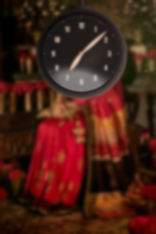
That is 7h08
